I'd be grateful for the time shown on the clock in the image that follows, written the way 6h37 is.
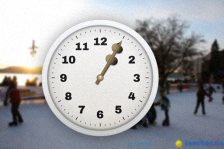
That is 1h05
